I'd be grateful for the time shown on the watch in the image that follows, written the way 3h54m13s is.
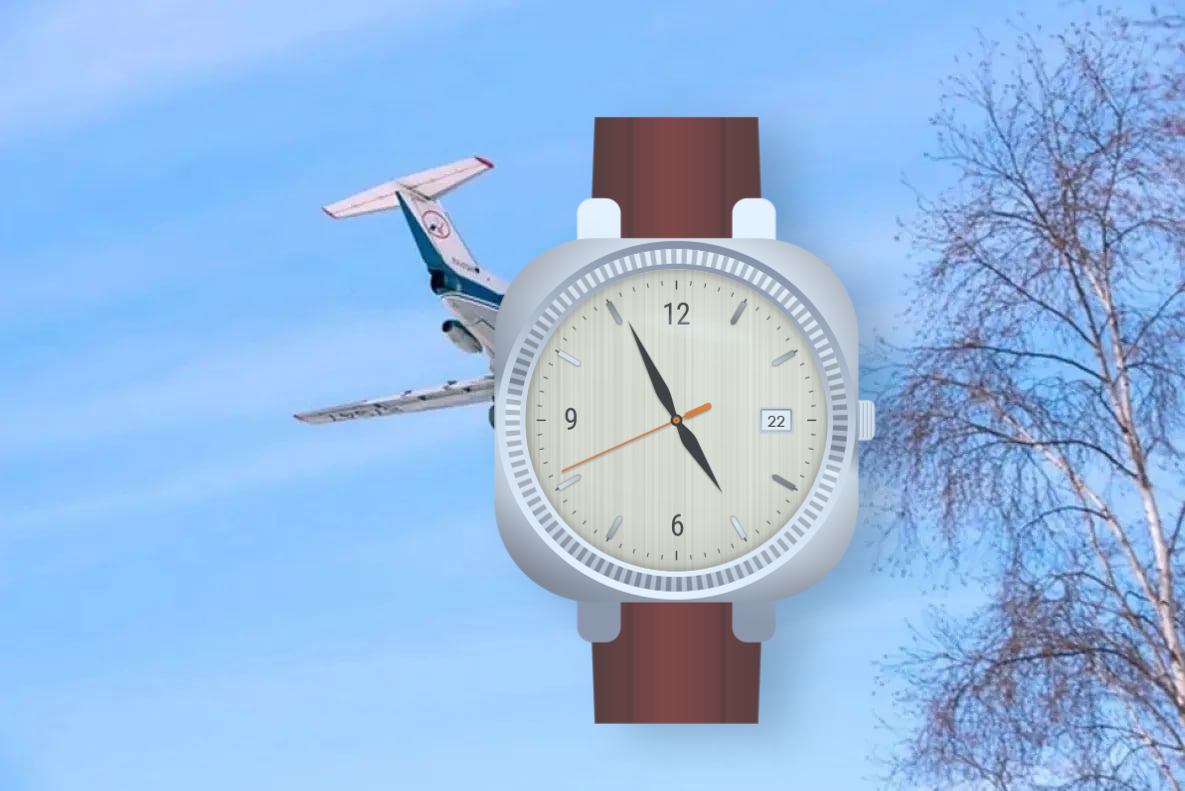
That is 4h55m41s
